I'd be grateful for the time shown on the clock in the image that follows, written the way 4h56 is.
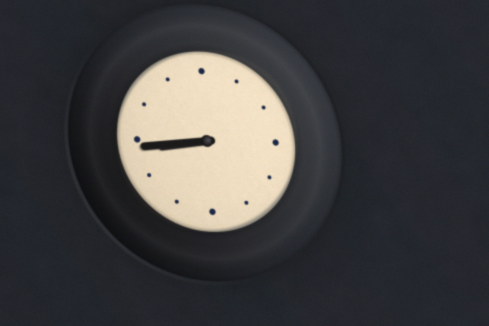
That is 8h44
